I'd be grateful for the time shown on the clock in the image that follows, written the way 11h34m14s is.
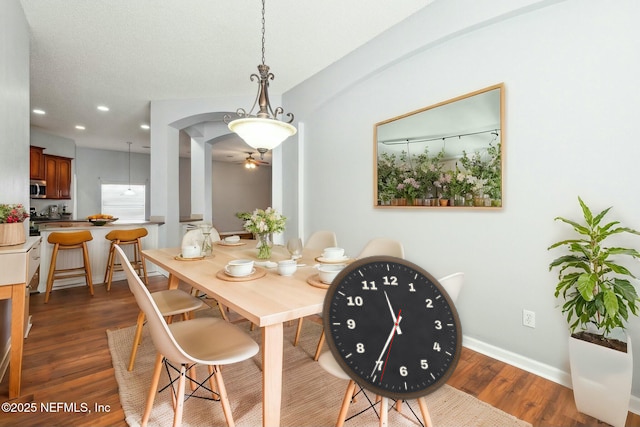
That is 11h35m34s
